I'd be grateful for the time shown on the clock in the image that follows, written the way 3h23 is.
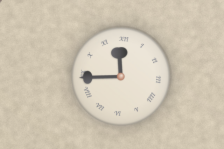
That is 11h44
